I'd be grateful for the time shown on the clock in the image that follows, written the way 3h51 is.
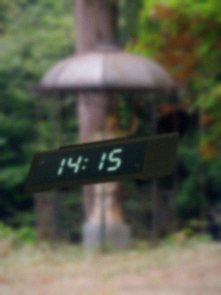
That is 14h15
